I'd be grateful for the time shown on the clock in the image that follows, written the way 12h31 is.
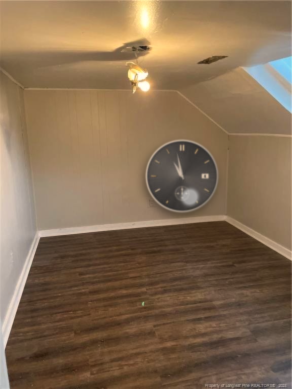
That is 10h58
